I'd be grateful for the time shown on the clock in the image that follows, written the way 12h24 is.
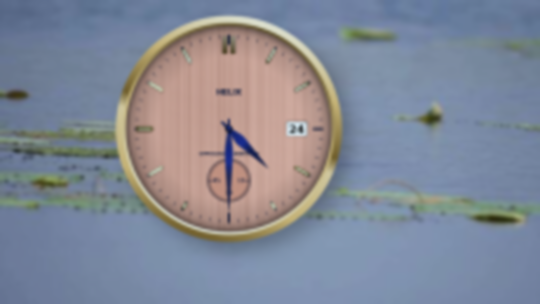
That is 4h30
